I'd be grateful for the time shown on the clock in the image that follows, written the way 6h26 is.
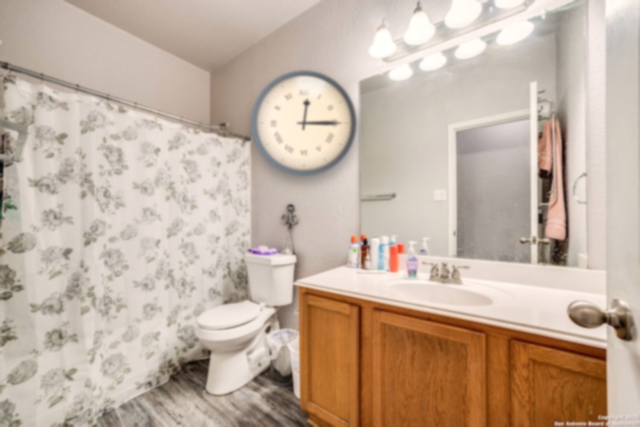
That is 12h15
